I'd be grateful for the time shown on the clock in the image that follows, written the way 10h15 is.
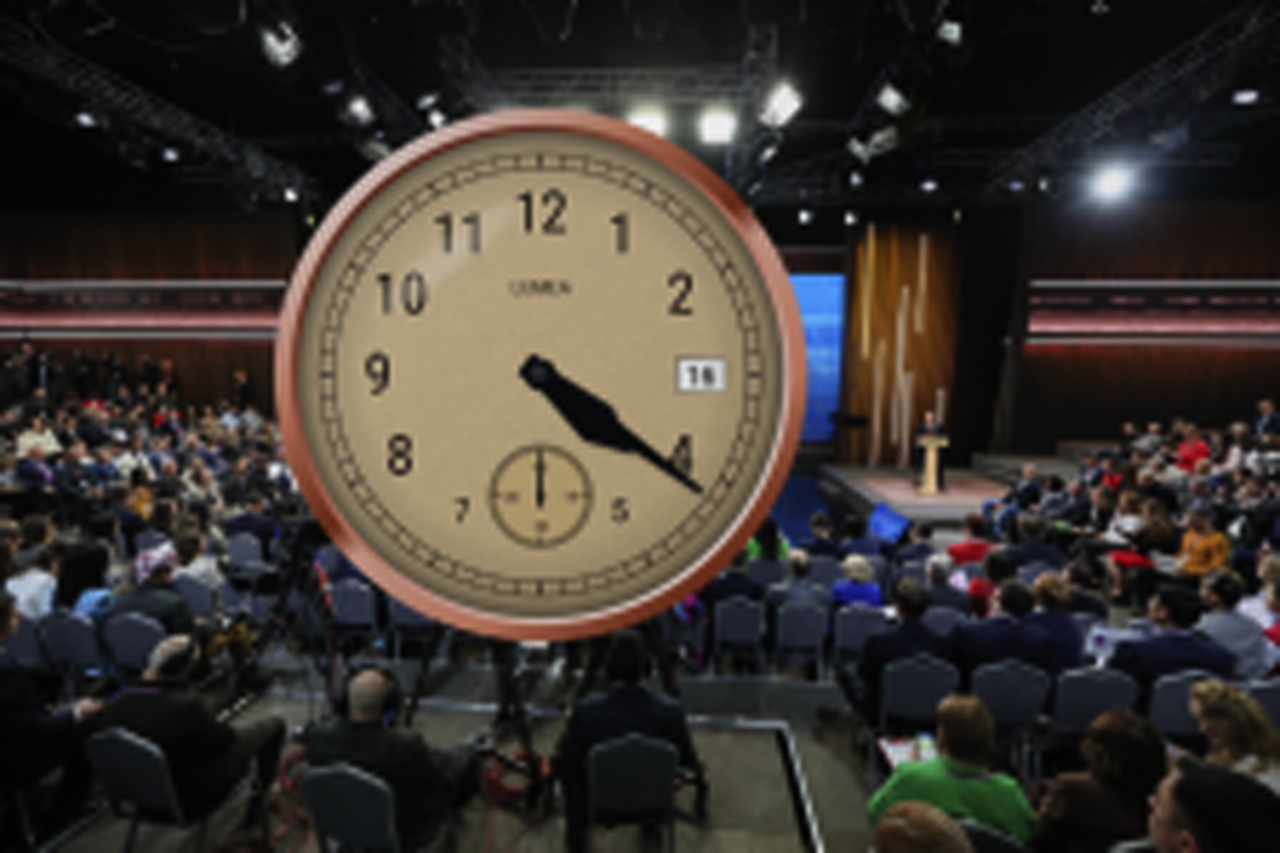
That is 4h21
